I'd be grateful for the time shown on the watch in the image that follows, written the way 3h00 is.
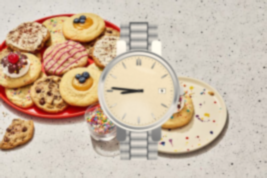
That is 8h46
